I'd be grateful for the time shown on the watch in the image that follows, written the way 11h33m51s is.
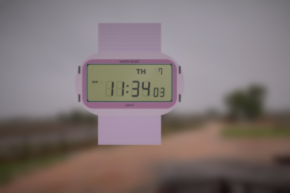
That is 11h34m03s
